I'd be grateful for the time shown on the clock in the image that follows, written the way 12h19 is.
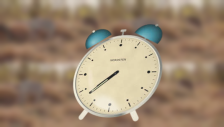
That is 7h38
